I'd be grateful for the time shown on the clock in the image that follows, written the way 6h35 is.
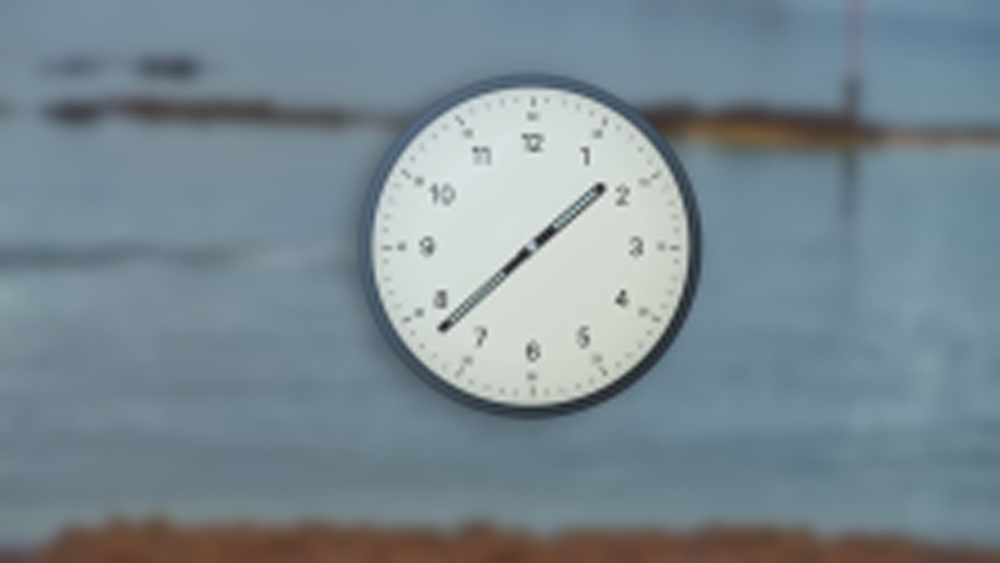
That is 1h38
